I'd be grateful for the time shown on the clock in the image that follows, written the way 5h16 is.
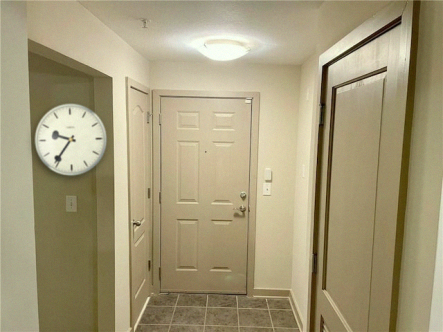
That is 9h36
